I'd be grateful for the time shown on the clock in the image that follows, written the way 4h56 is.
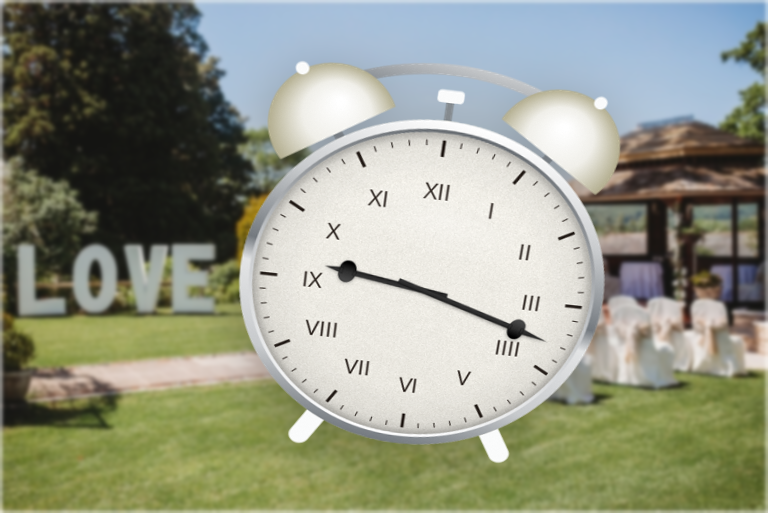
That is 9h18
